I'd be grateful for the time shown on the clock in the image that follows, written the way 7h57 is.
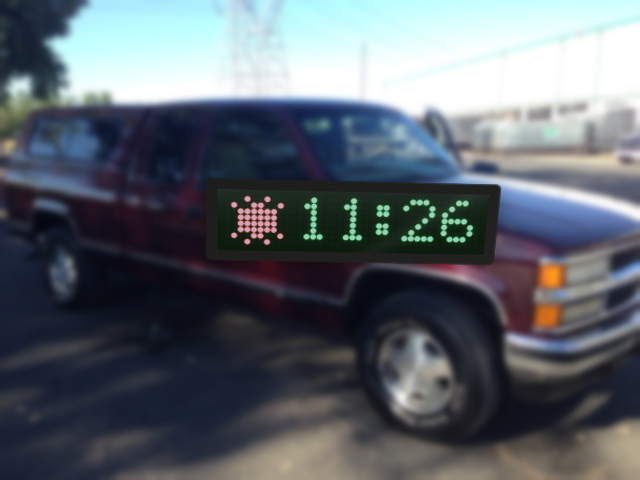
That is 11h26
